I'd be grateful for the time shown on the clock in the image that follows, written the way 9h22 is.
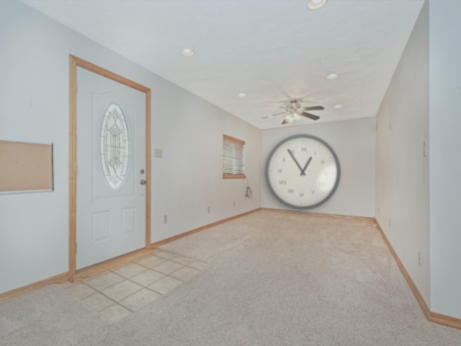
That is 12h54
